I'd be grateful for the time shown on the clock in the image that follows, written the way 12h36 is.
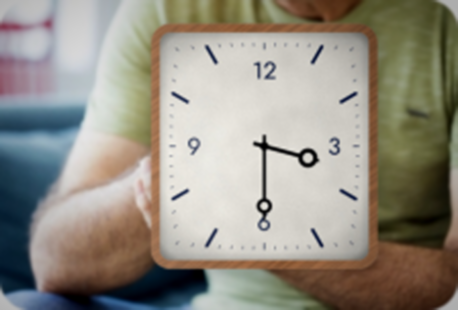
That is 3h30
